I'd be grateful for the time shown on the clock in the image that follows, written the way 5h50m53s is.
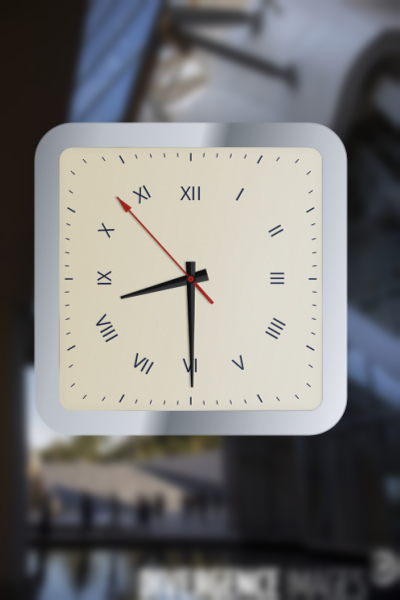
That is 8h29m53s
